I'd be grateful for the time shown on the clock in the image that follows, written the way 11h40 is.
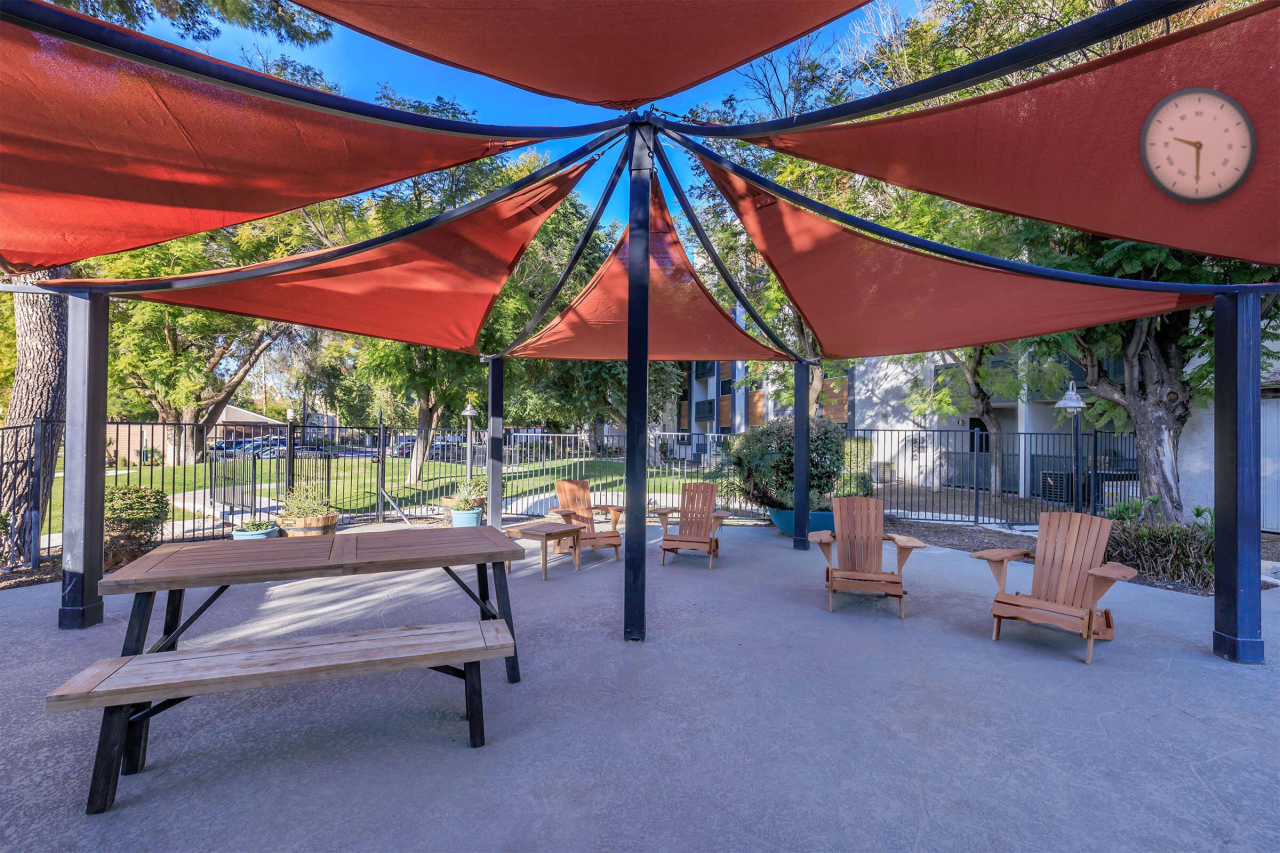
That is 9h30
